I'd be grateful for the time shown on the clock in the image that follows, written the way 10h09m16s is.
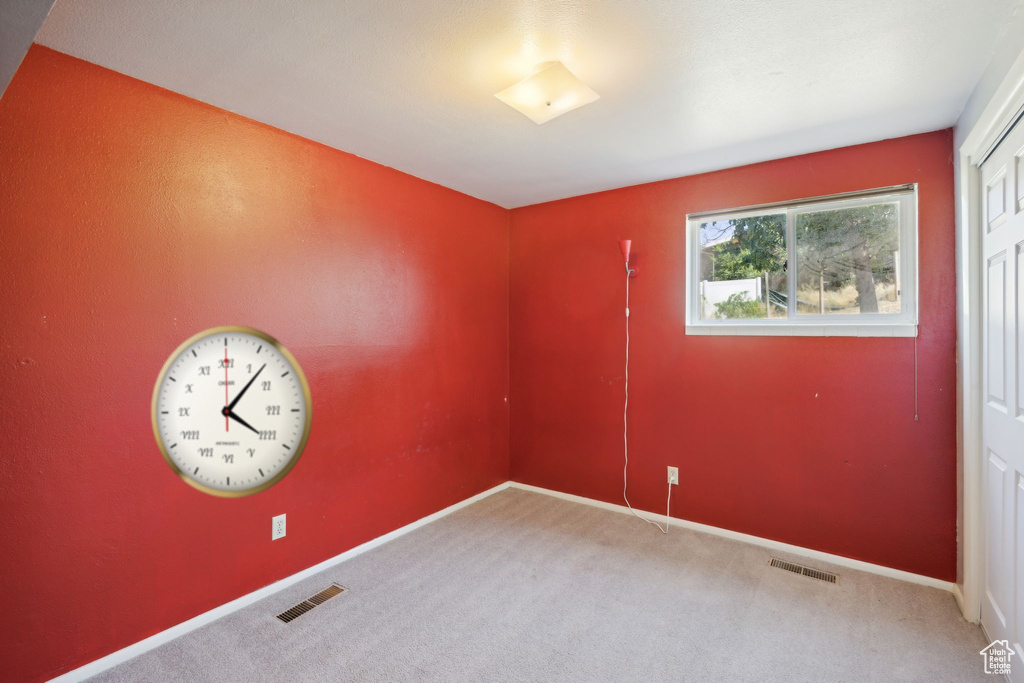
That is 4h07m00s
